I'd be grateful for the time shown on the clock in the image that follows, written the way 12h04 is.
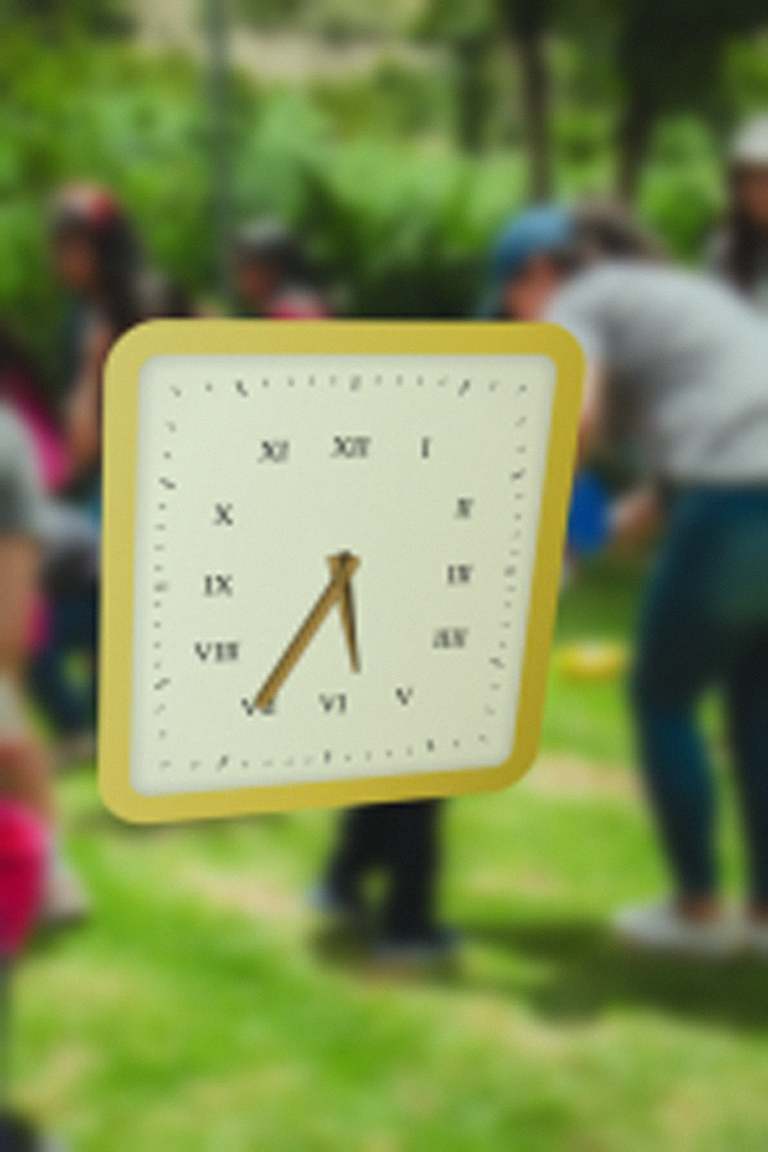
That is 5h35
